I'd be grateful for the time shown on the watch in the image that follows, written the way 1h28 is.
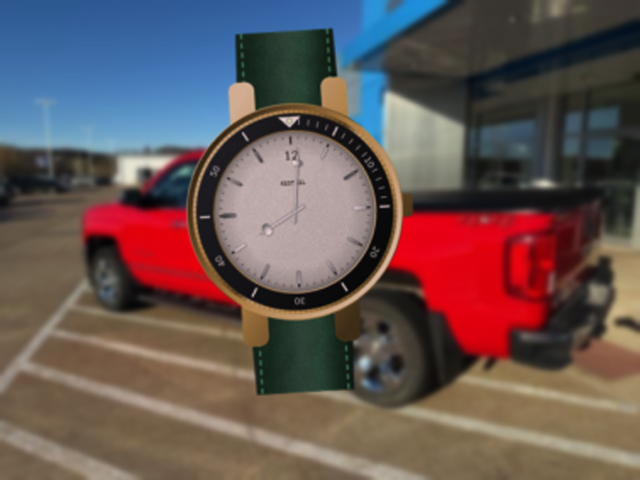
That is 8h01
